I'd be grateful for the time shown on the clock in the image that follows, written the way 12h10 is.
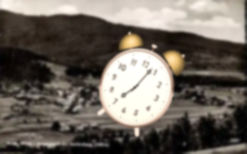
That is 7h03
